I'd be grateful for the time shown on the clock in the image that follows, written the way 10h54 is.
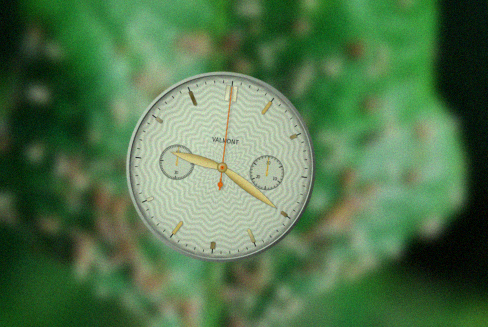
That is 9h20
